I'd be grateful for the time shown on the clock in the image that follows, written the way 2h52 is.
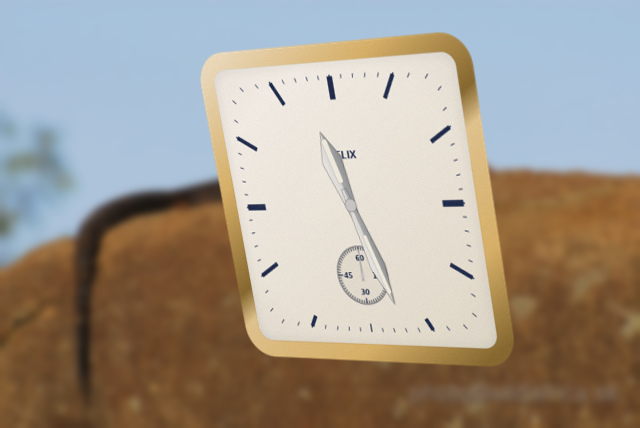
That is 11h27
